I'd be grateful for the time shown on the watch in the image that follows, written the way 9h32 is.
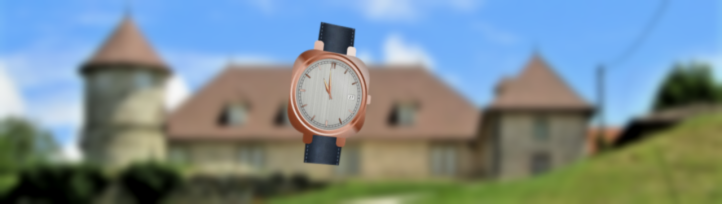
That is 10h59
